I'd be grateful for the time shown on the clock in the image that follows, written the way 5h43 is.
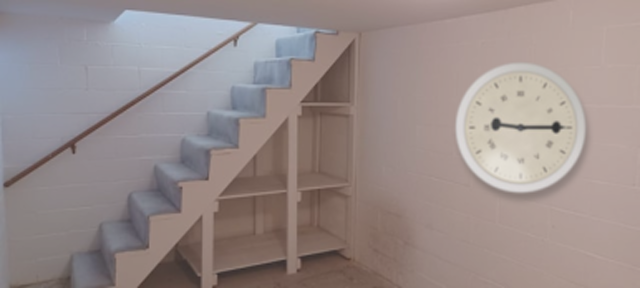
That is 9h15
